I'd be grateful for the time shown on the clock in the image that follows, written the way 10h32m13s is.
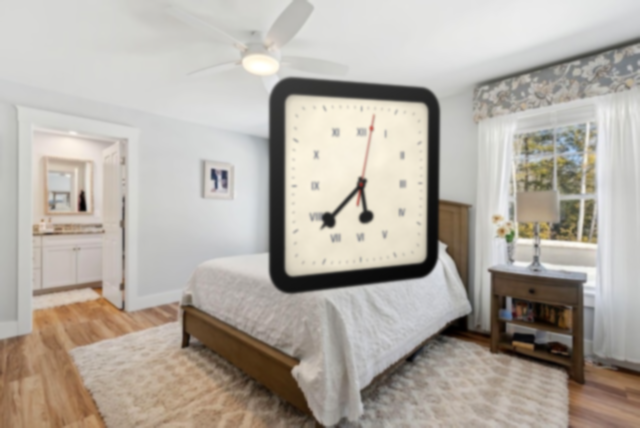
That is 5h38m02s
